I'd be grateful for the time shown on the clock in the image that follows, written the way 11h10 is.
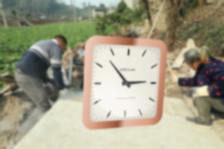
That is 2h53
